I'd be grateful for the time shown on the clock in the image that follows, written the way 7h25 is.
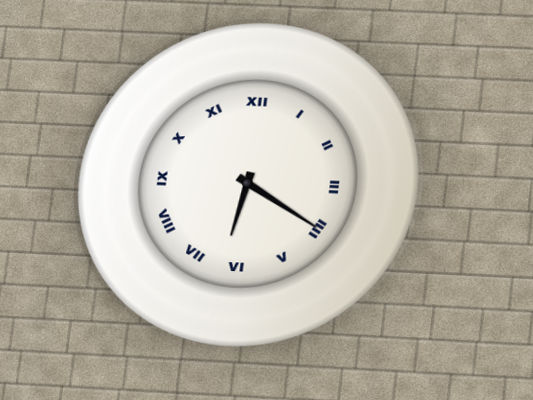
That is 6h20
